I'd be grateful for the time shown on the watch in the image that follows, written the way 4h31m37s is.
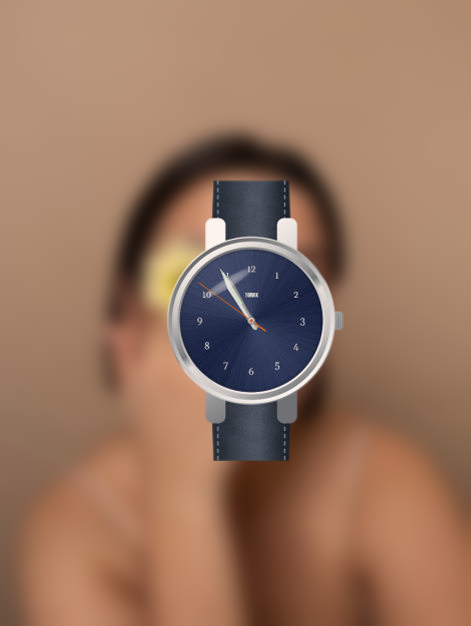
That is 10h54m51s
